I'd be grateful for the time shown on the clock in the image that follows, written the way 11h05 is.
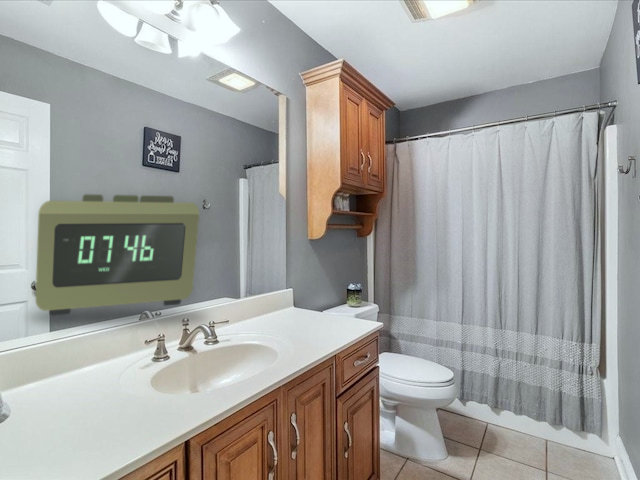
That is 7h46
